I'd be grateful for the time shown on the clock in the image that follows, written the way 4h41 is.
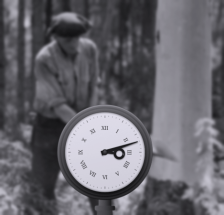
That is 3h12
